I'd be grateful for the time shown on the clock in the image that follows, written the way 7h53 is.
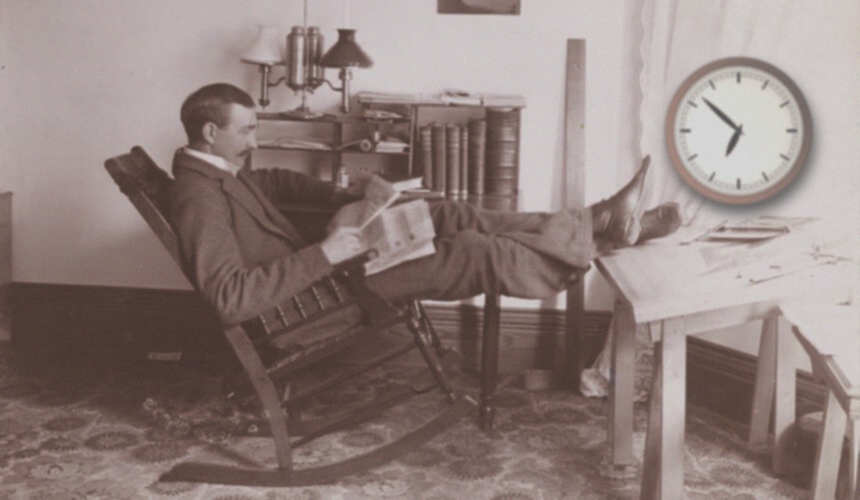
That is 6h52
